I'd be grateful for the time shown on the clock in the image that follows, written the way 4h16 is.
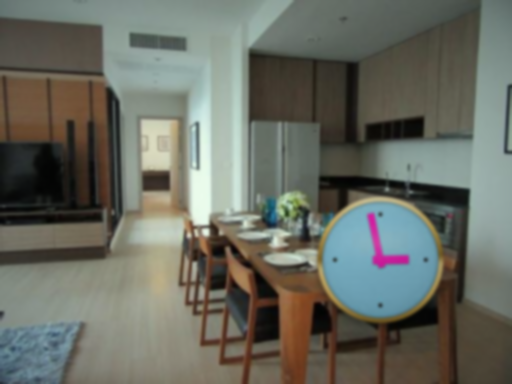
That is 2h58
